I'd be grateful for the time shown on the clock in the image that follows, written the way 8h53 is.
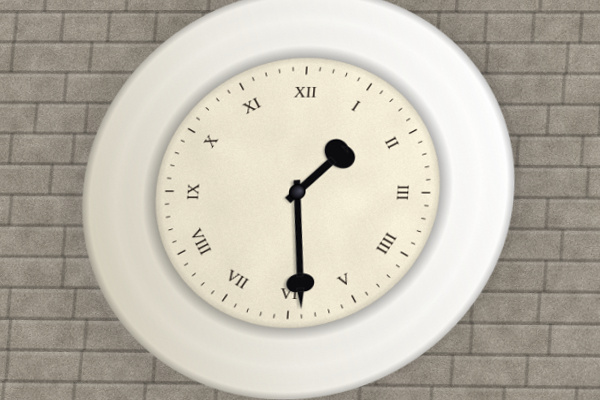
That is 1h29
